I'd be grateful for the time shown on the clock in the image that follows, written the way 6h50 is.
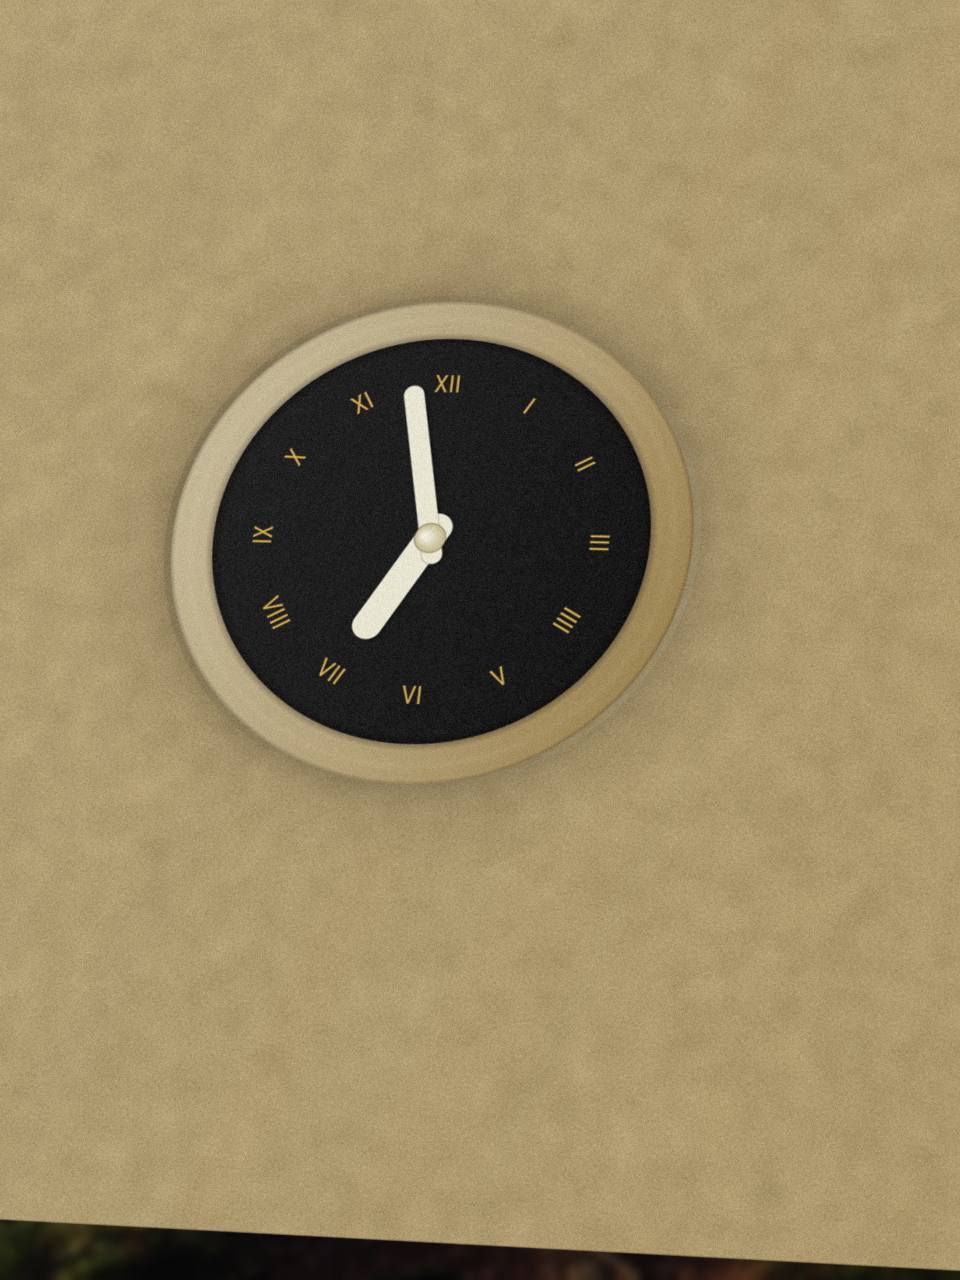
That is 6h58
